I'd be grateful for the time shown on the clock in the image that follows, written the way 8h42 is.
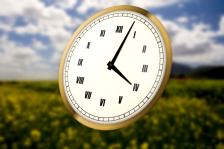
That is 4h03
